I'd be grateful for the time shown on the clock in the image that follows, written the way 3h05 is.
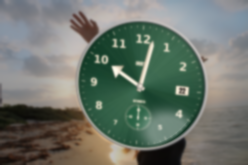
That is 10h02
